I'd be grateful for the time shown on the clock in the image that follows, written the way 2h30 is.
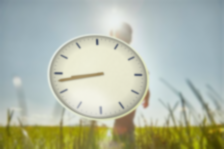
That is 8h43
